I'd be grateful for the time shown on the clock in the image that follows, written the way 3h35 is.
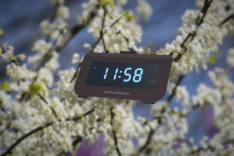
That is 11h58
